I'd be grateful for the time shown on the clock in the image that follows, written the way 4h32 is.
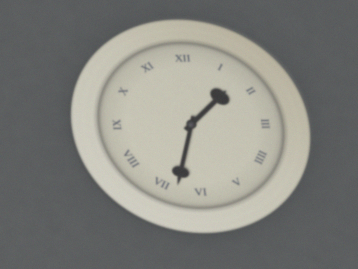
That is 1h33
